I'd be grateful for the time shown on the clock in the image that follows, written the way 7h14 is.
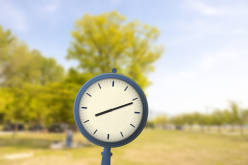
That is 8h11
